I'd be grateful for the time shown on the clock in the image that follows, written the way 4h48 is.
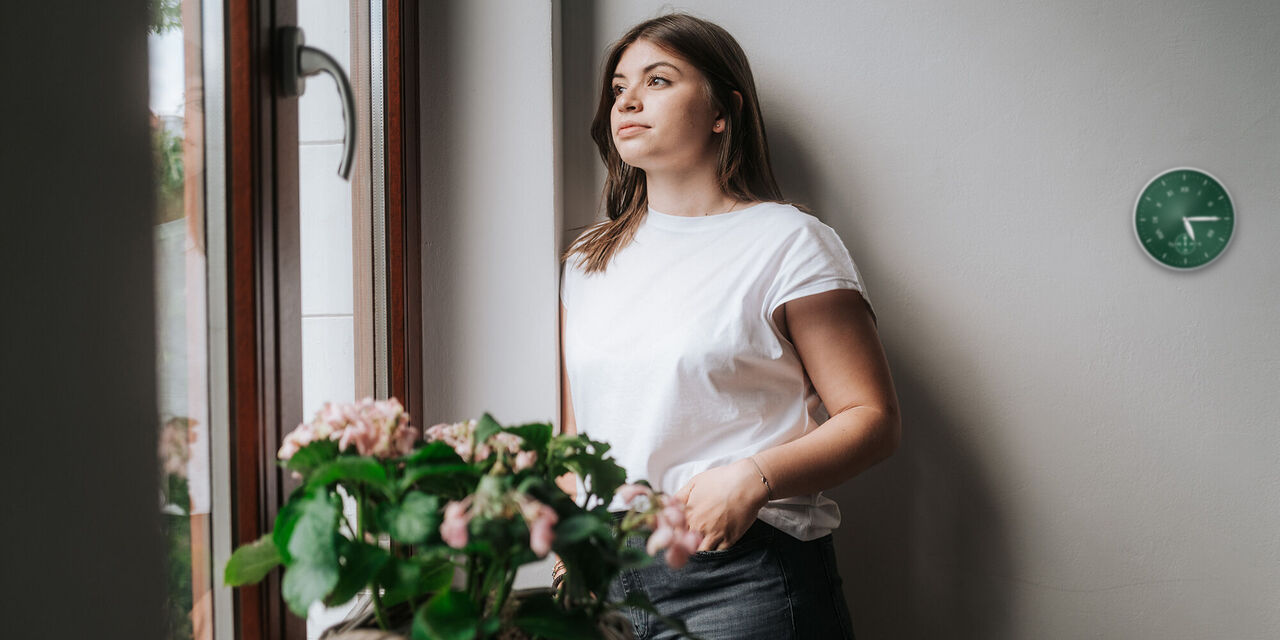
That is 5h15
